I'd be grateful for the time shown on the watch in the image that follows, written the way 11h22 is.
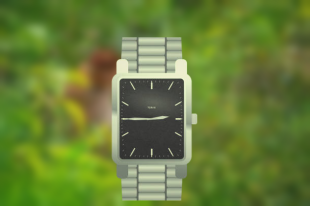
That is 2h45
